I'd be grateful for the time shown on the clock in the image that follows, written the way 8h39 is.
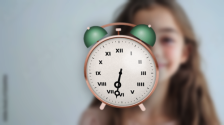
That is 6h32
